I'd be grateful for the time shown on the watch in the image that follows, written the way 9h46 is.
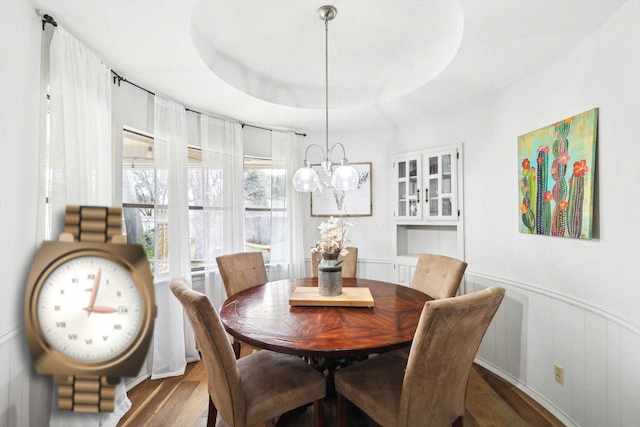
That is 3h02
